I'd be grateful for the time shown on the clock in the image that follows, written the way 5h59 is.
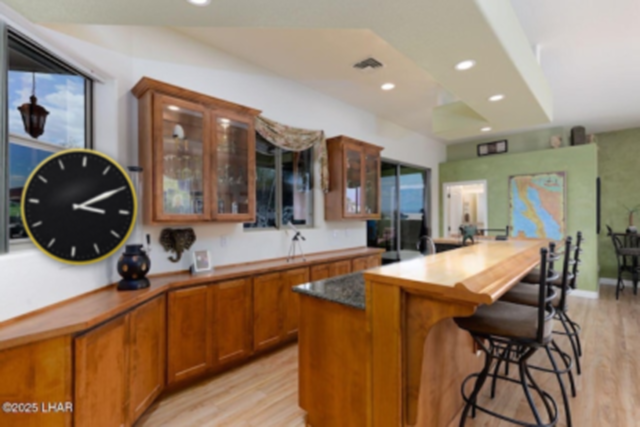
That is 3h10
